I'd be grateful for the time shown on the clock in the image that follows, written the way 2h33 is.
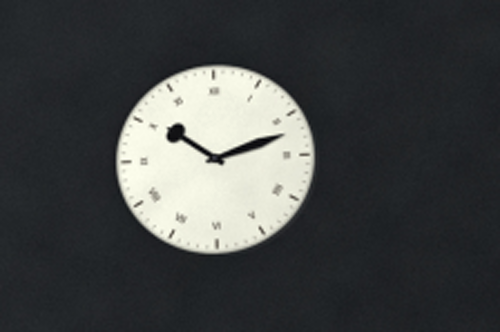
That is 10h12
